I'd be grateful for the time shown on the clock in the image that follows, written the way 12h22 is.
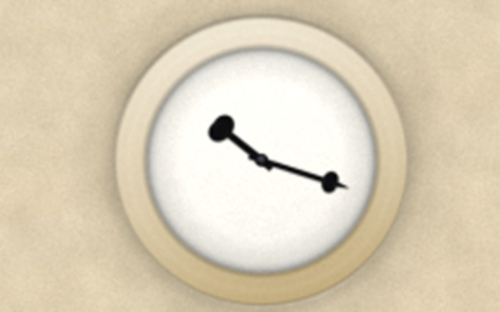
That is 10h18
